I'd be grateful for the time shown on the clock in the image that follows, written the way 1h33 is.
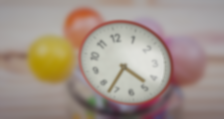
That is 4h37
